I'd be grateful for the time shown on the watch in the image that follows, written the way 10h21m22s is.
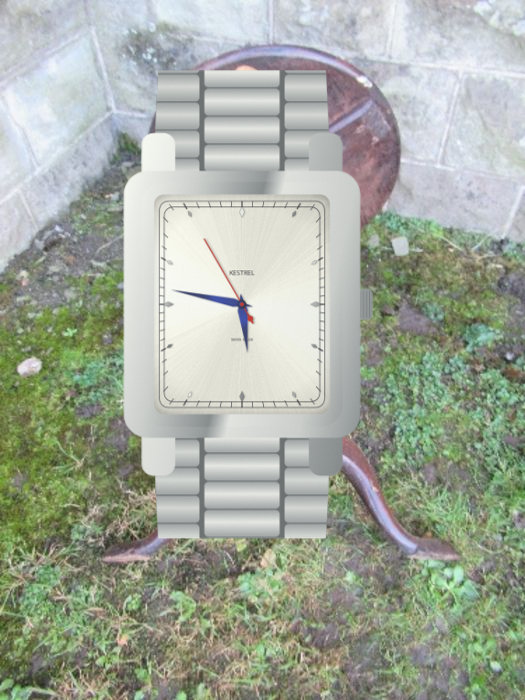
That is 5h46m55s
